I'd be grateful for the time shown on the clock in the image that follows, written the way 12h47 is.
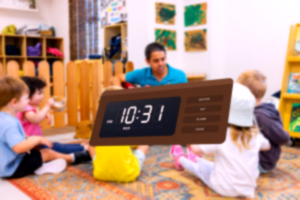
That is 10h31
